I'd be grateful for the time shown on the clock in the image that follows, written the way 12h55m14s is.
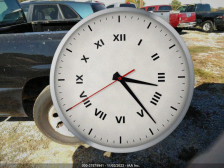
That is 3h23m40s
